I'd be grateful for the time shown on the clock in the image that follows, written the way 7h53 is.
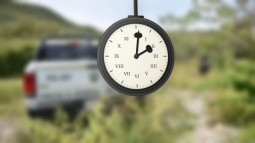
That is 2h01
